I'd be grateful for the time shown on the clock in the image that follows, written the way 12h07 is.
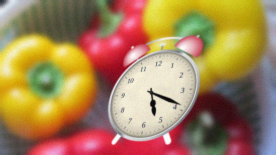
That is 5h19
